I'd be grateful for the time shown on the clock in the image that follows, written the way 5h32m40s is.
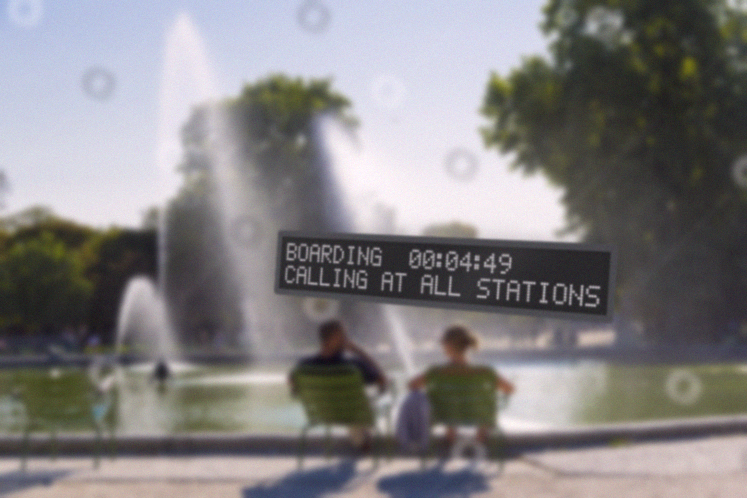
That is 0h04m49s
